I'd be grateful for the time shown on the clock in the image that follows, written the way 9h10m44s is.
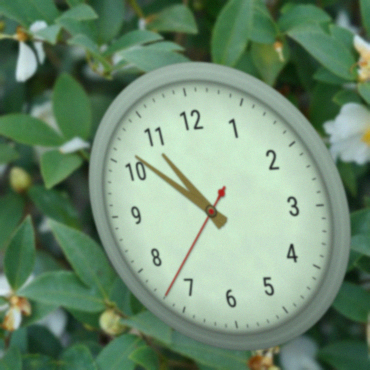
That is 10h51m37s
